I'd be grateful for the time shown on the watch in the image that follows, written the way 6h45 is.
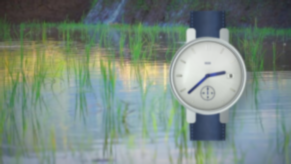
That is 2h38
